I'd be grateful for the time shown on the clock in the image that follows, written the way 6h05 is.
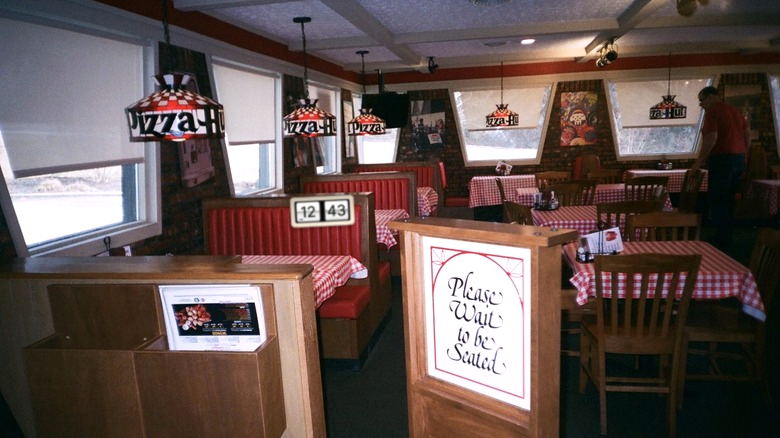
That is 12h43
